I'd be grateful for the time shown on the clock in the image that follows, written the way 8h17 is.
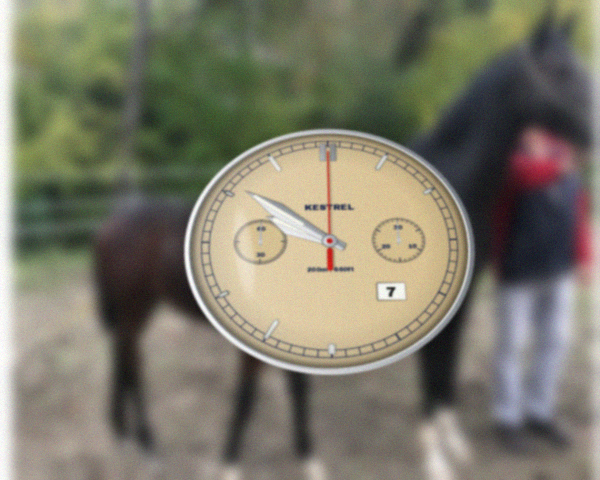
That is 9h51
